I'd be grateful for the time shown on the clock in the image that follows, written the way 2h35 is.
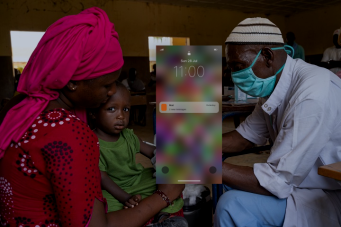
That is 11h00
